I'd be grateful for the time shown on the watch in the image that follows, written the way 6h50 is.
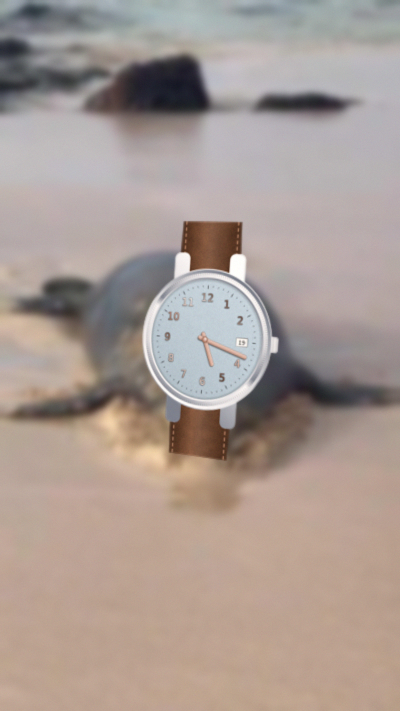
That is 5h18
